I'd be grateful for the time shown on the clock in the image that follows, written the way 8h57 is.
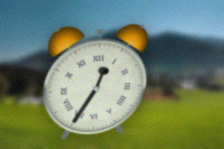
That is 12h35
